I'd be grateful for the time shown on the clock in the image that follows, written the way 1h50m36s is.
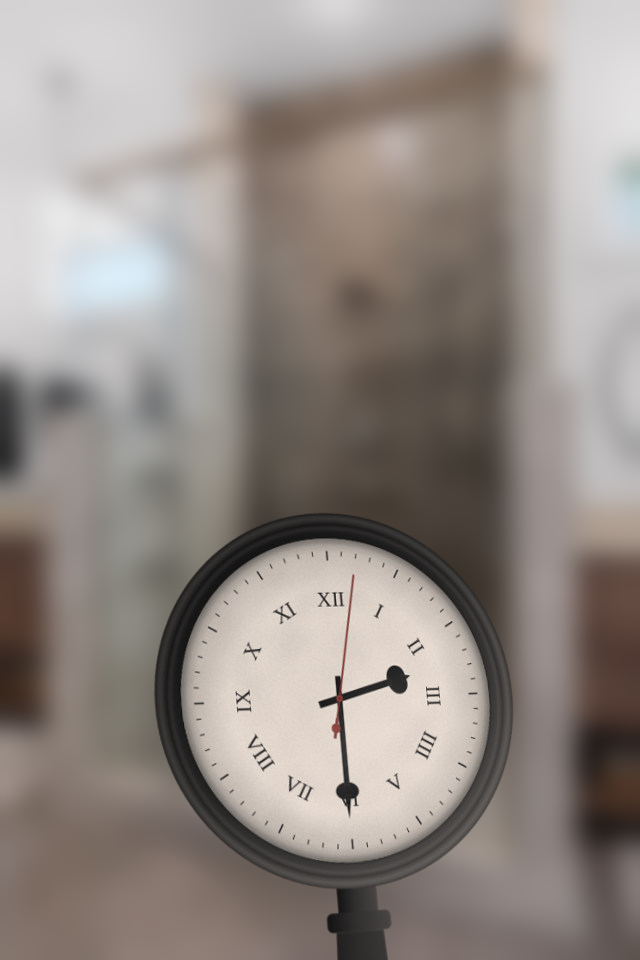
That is 2h30m02s
